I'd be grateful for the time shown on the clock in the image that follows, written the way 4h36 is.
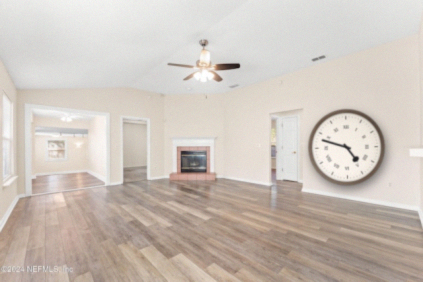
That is 4h48
